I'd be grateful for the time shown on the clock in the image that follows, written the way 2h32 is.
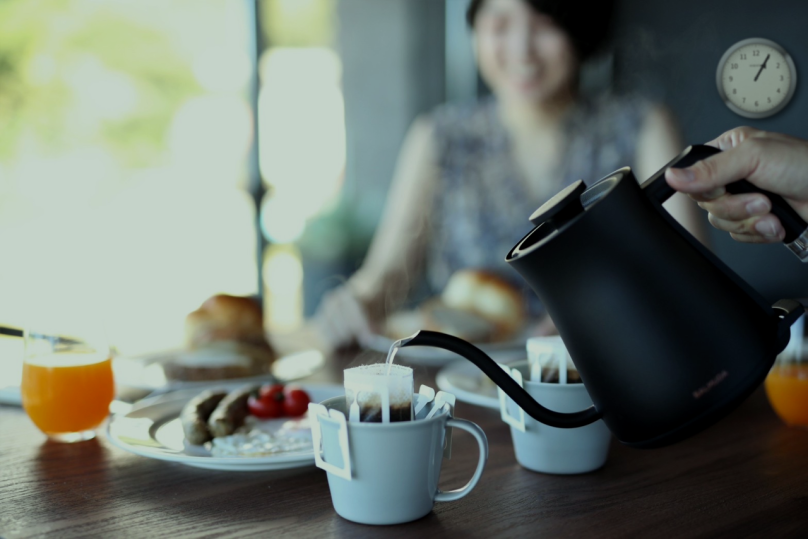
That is 1h05
